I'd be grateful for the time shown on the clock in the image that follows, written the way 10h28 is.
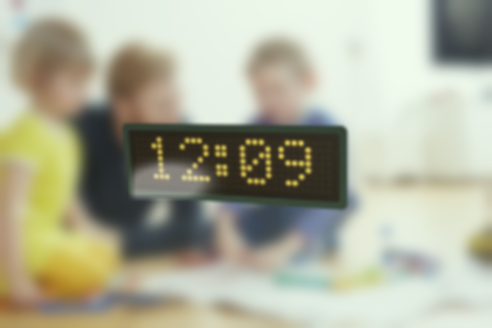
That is 12h09
